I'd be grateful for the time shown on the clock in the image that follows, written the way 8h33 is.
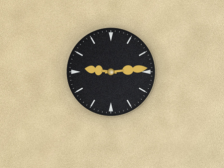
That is 9h14
